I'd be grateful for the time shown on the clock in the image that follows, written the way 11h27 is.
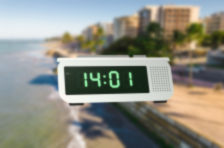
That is 14h01
